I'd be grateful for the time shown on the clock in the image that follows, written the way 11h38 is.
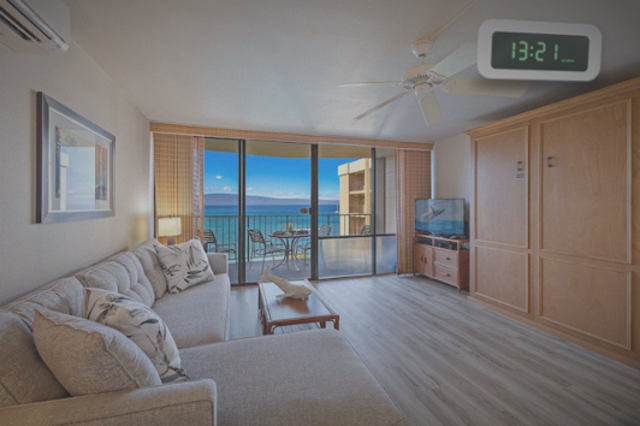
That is 13h21
